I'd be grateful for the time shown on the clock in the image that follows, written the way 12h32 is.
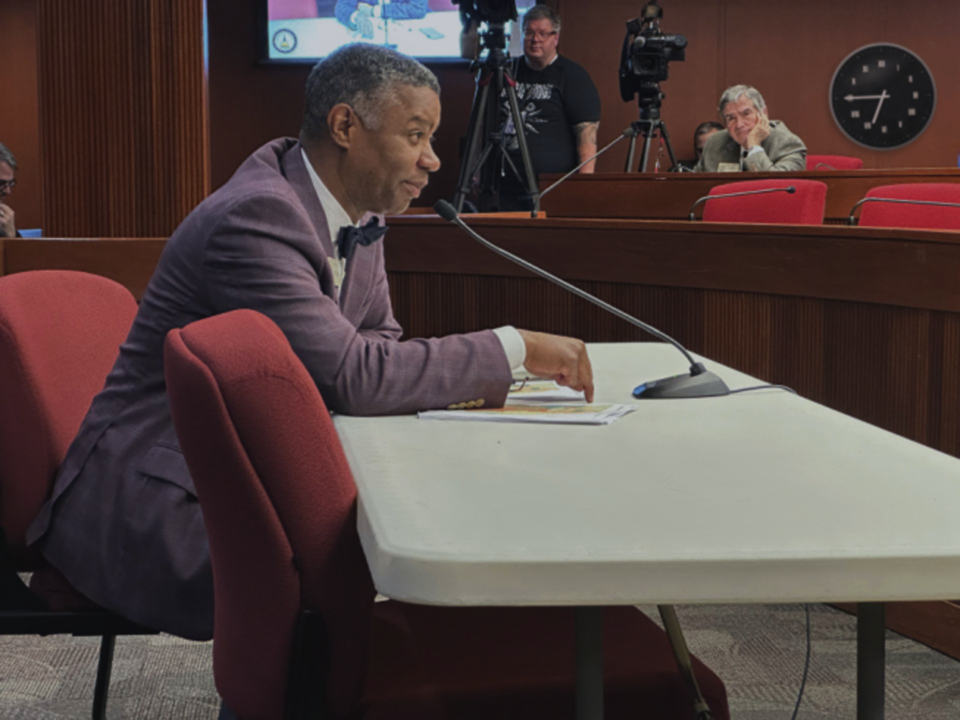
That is 6h45
